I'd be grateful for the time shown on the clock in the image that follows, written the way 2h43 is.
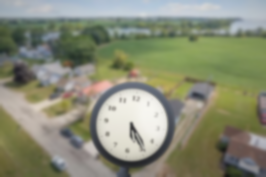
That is 5h24
